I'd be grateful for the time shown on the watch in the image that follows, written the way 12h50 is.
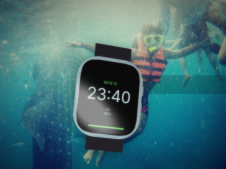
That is 23h40
